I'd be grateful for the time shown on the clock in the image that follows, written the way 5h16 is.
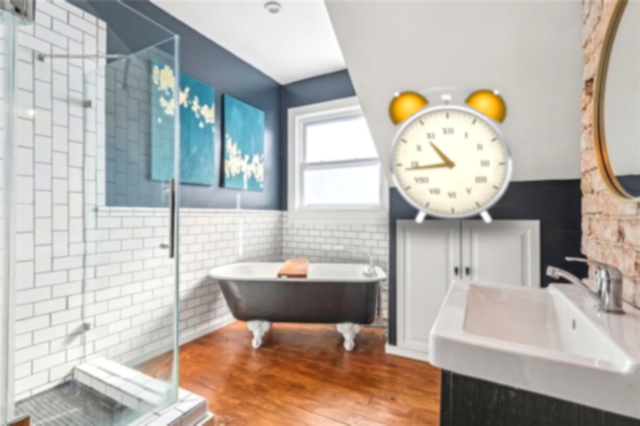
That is 10h44
